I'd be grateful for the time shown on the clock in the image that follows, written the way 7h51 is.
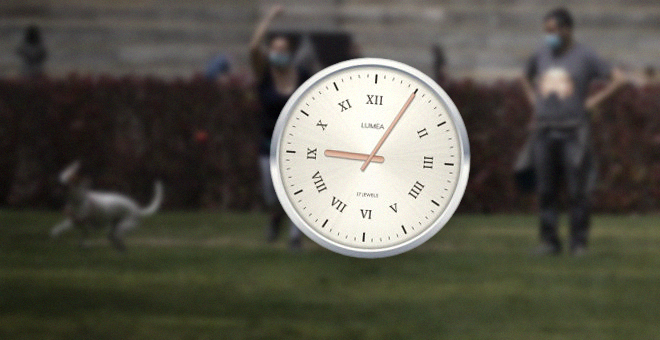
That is 9h05
